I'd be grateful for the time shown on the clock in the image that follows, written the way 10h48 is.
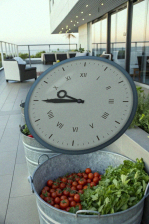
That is 9h45
